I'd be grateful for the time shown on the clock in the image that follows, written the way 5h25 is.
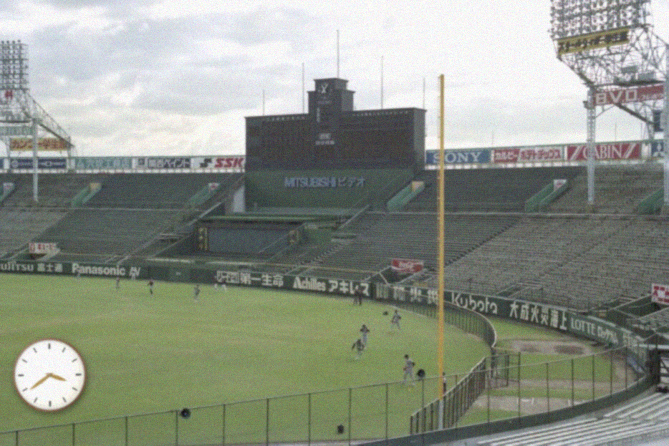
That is 3h39
